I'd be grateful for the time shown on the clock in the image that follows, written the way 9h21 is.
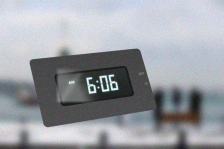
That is 6h06
